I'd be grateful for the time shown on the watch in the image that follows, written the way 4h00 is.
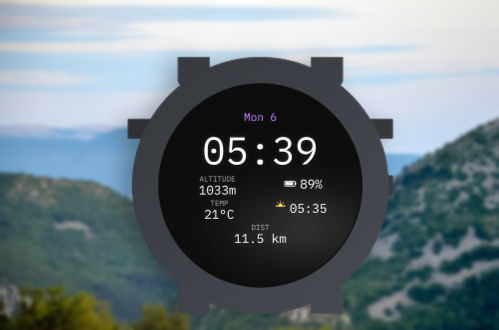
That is 5h39
